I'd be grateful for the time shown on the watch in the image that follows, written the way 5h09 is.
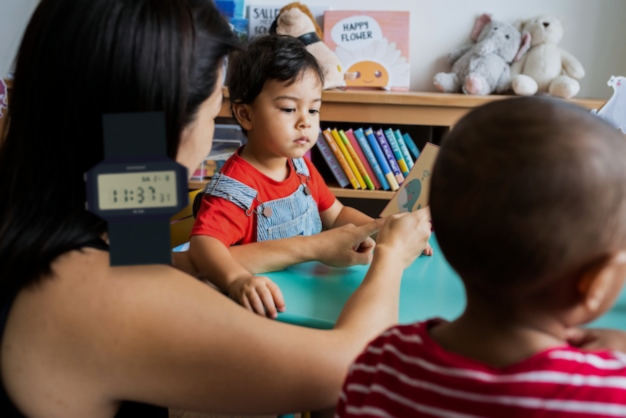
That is 11h37
